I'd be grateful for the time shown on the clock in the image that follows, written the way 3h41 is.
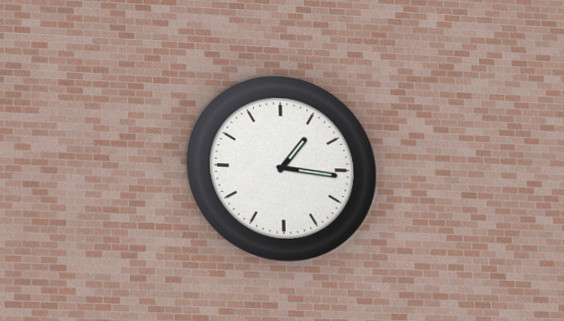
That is 1h16
